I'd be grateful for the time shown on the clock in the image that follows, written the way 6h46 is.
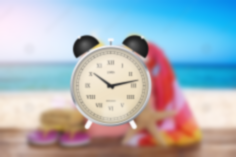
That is 10h13
